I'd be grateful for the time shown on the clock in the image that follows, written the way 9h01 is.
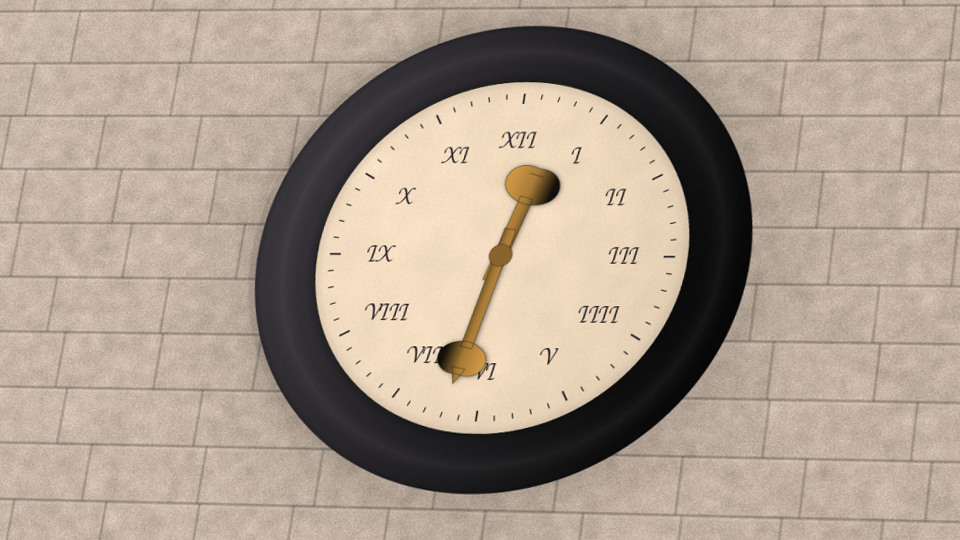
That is 12h32
